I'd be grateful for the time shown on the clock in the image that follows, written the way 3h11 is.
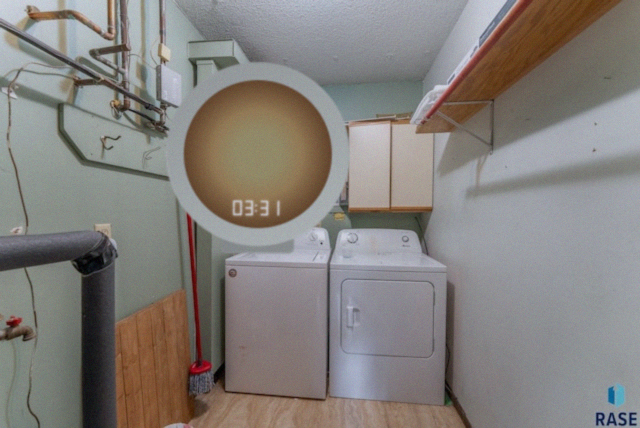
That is 3h31
